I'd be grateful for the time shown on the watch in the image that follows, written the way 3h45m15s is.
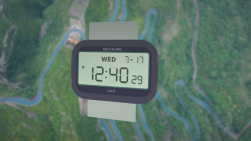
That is 12h40m29s
